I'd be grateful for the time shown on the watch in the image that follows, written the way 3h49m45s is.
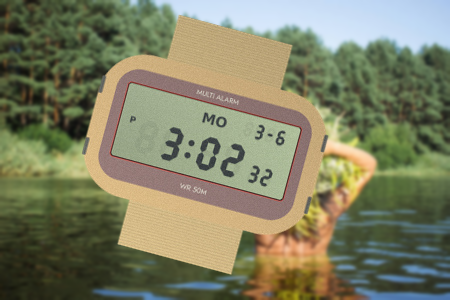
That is 3h02m32s
